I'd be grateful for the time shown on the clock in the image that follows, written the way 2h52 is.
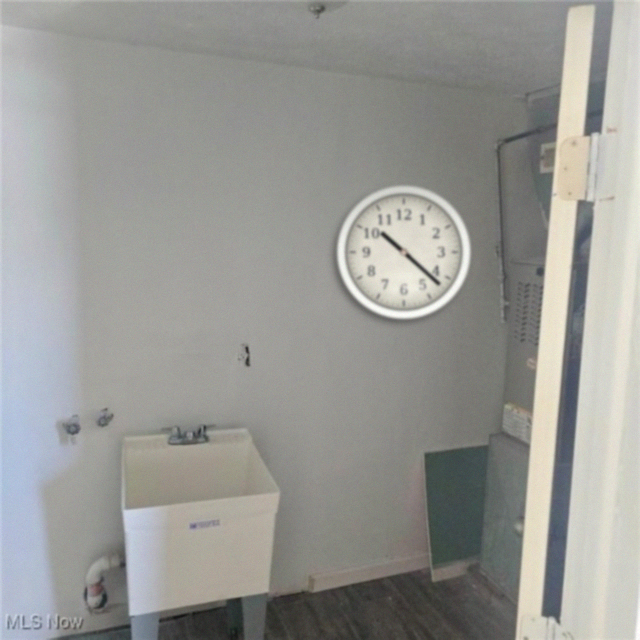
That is 10h22
